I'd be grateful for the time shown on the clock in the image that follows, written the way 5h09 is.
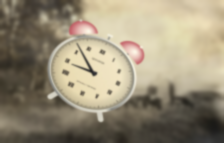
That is 8h52
